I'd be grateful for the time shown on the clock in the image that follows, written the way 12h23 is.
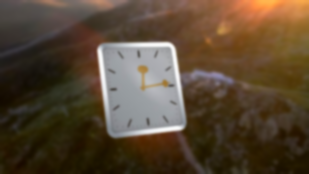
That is 12h14
